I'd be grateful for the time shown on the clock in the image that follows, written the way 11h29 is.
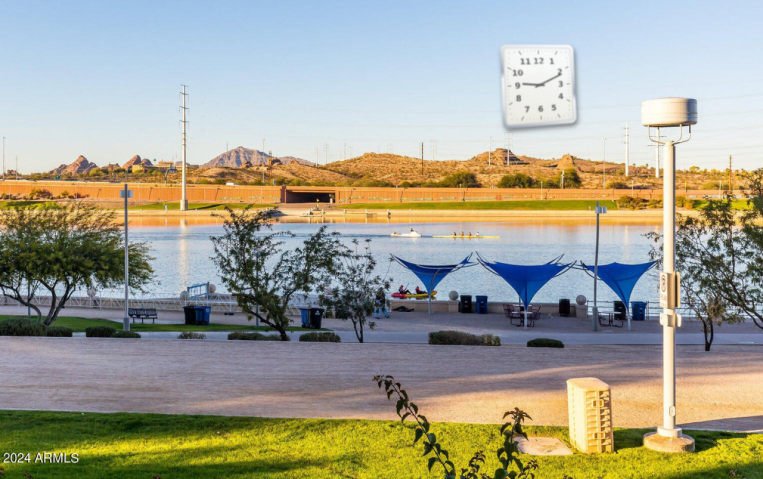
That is 9h11
